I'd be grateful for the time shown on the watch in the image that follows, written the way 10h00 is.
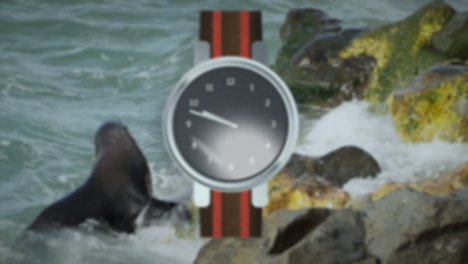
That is 9h48
